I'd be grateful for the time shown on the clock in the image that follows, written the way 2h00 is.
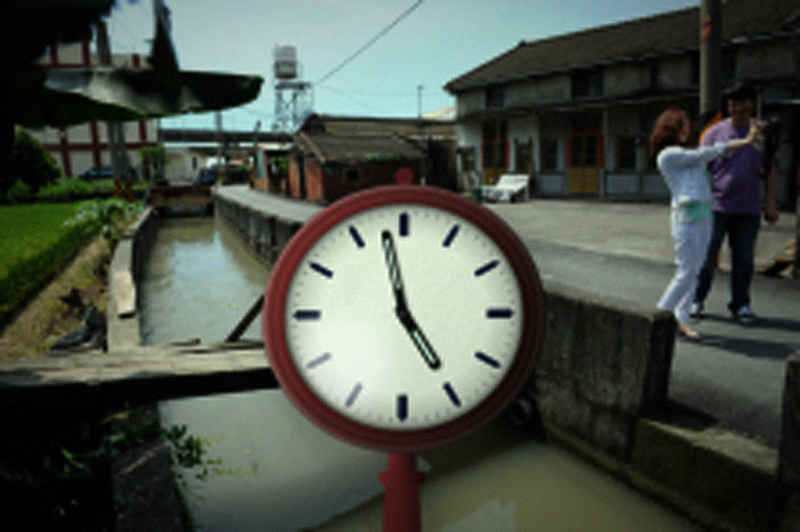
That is 4h58
